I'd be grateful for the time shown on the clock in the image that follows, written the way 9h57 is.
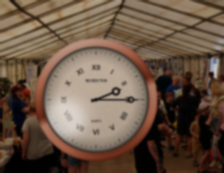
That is 2h15
